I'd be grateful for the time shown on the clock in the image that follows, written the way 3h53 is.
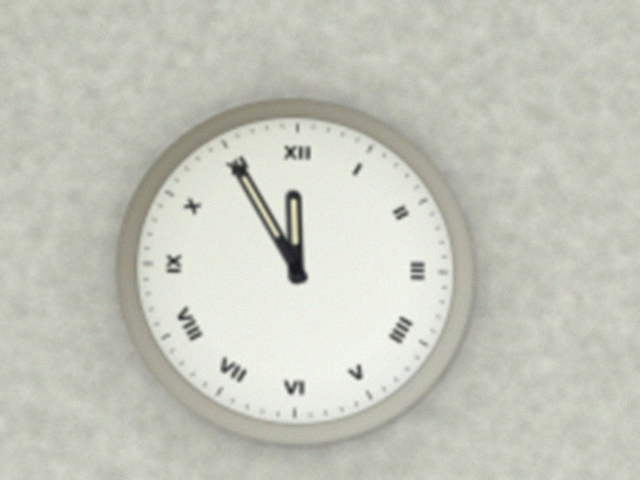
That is 11h55
